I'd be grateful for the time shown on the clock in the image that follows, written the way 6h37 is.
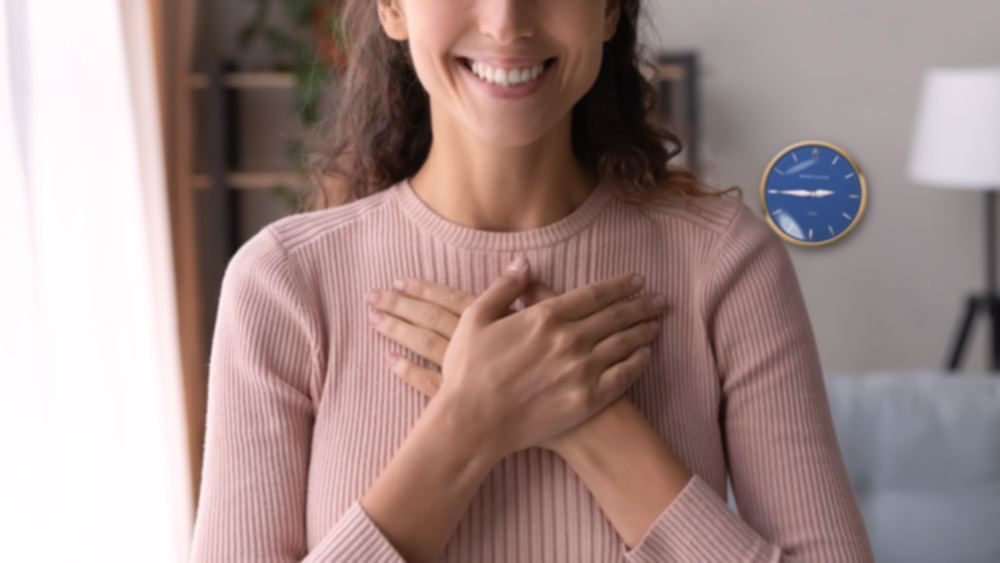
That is 2h45
